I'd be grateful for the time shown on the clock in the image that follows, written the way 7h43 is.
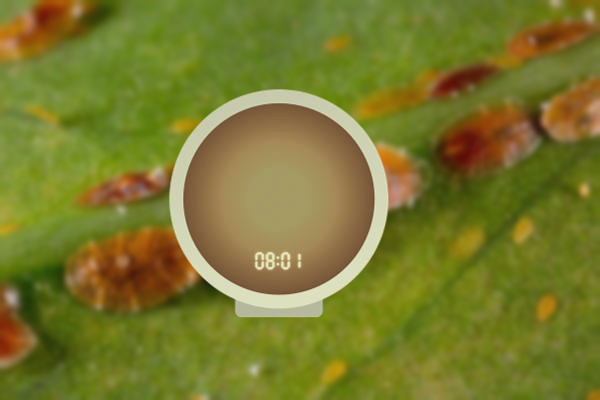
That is 8h01
